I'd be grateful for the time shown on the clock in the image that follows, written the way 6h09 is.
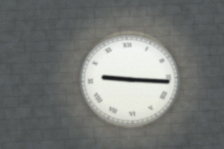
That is 9h16
